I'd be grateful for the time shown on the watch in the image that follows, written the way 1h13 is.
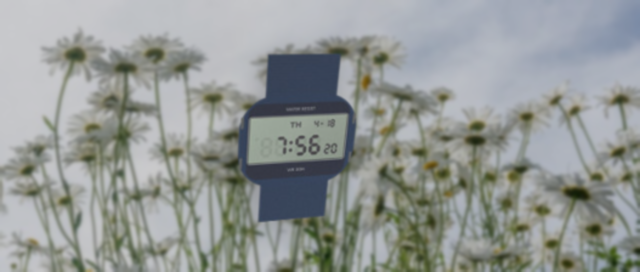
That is 7h56
